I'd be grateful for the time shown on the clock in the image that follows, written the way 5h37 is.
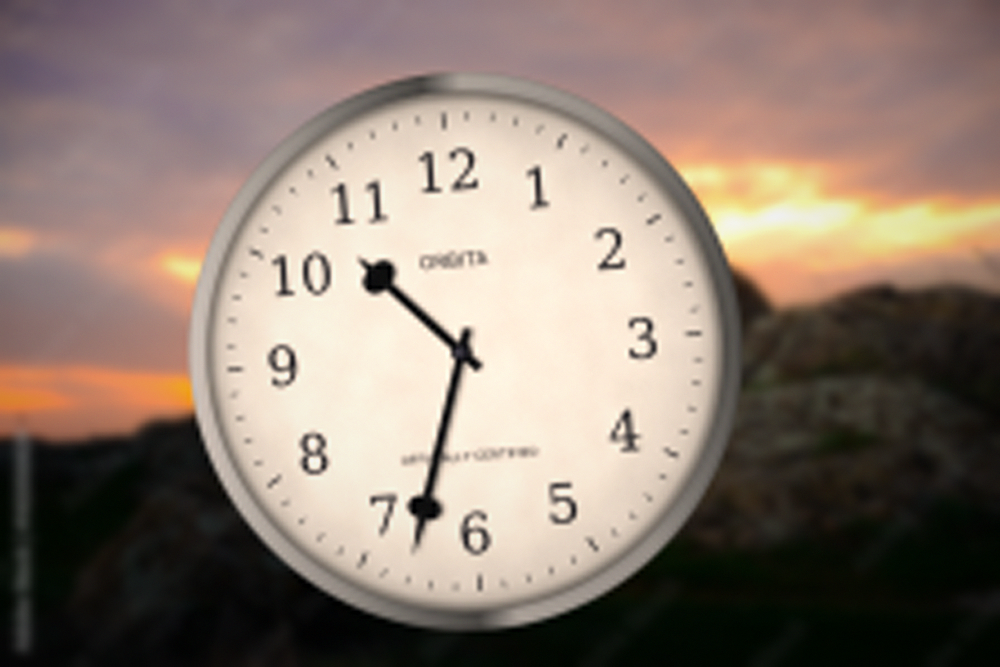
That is 10h33
